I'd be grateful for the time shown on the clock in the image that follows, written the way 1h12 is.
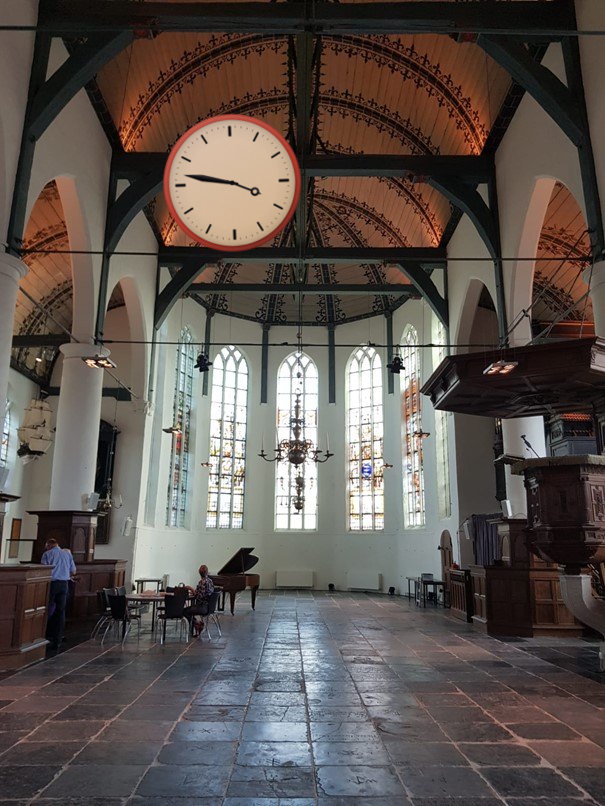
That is 3h47
